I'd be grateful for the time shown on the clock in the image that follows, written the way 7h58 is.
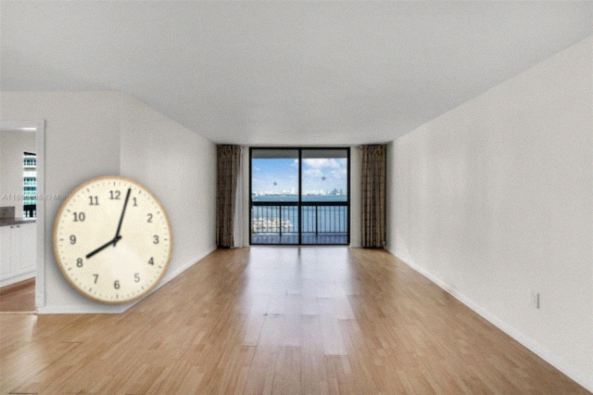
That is 8h03
